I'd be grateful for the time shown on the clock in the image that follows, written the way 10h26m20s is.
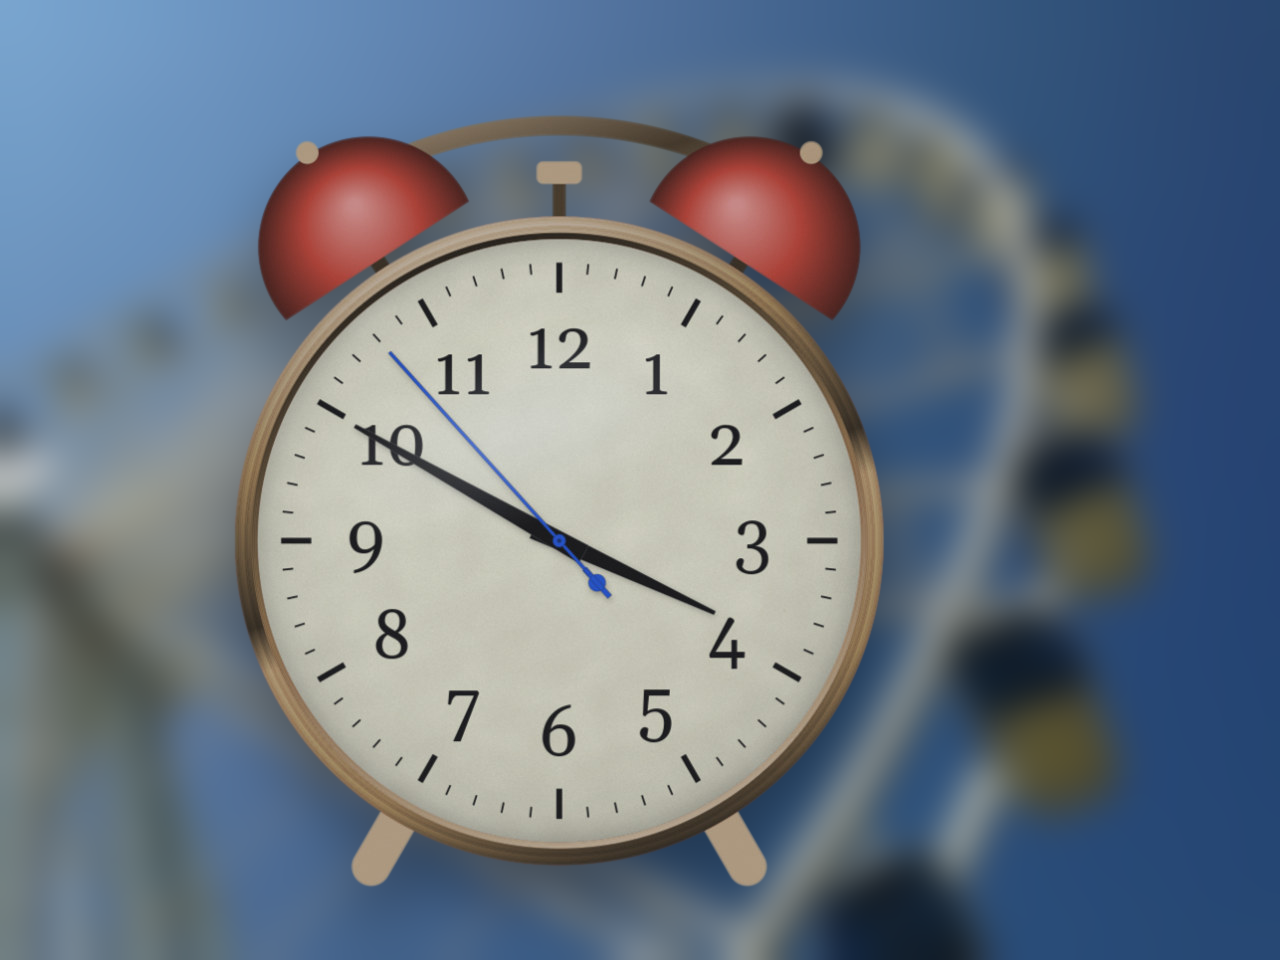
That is 3h49m53s
